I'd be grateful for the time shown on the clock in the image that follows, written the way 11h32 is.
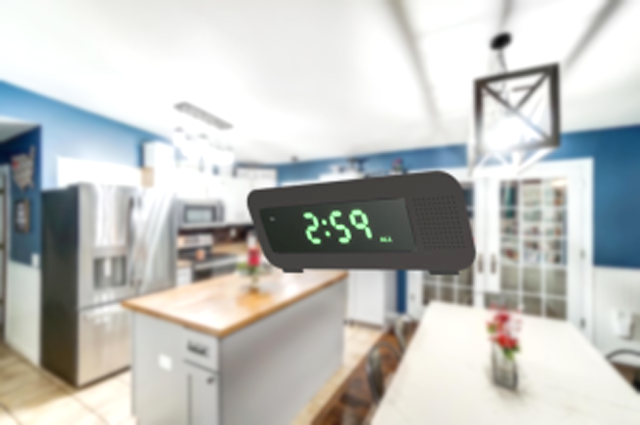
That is 2h59
